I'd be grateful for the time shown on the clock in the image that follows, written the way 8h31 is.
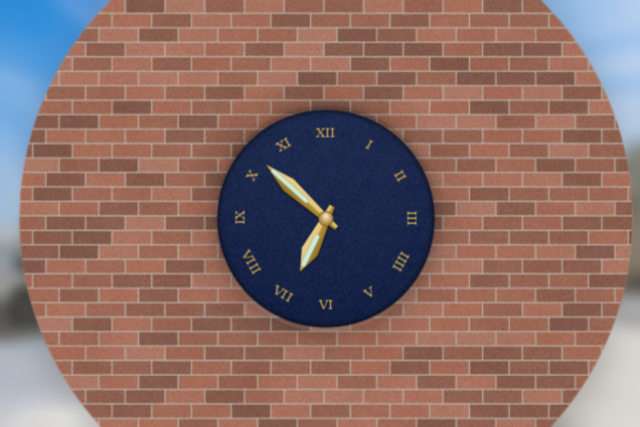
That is 6h52
